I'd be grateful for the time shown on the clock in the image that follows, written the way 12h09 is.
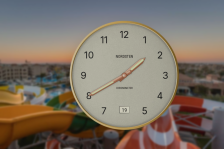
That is 1h40
